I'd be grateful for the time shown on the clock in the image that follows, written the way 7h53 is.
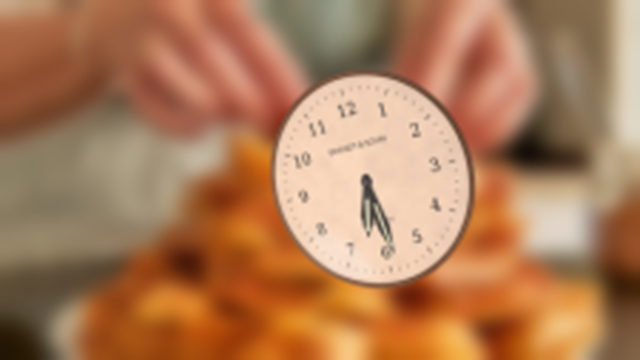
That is 6h29
